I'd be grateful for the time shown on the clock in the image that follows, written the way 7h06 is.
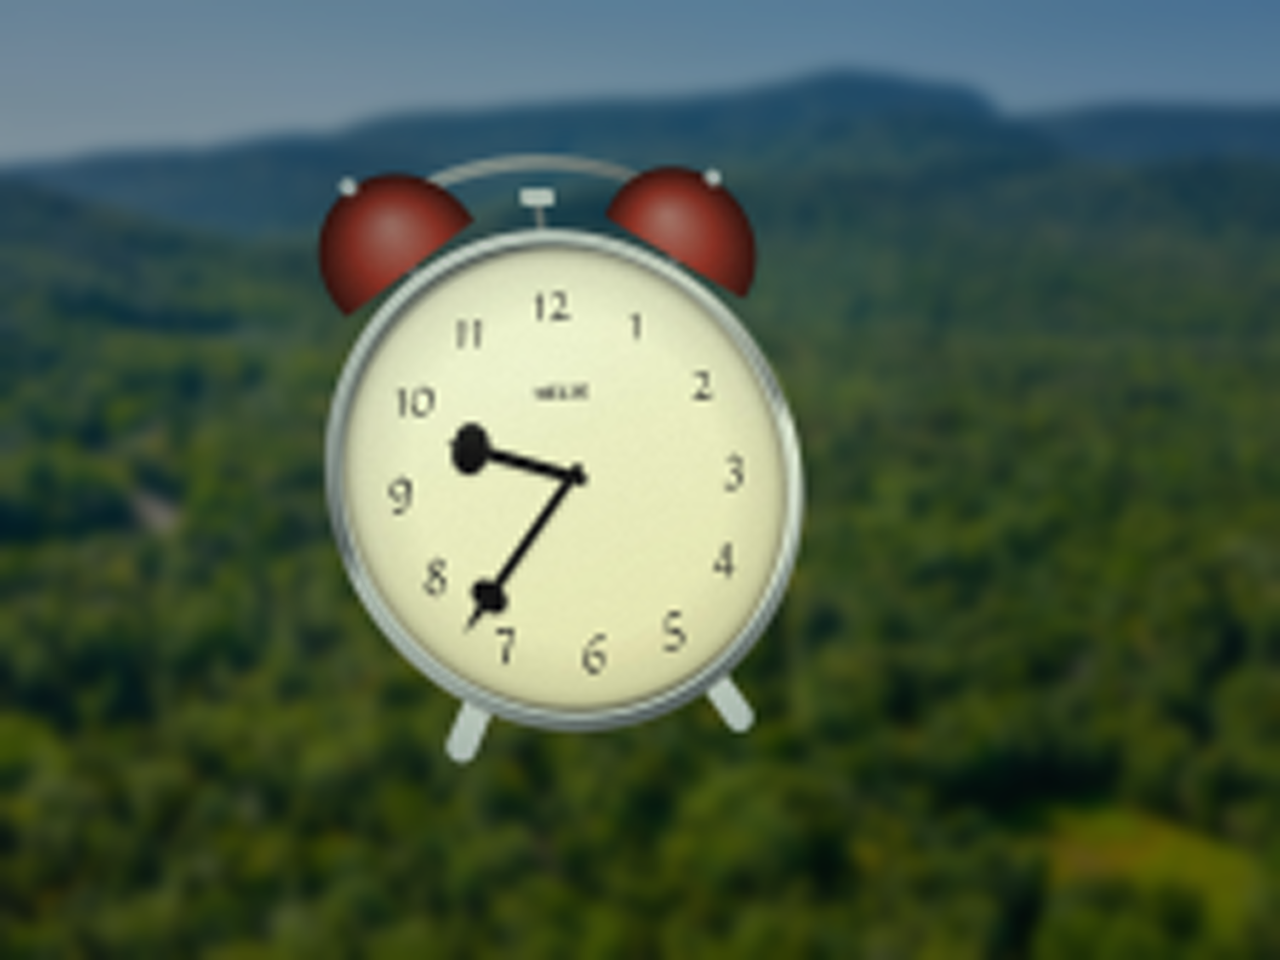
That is 9h37
